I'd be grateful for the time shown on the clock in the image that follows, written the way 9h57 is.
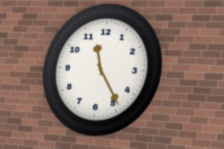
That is 11h24
